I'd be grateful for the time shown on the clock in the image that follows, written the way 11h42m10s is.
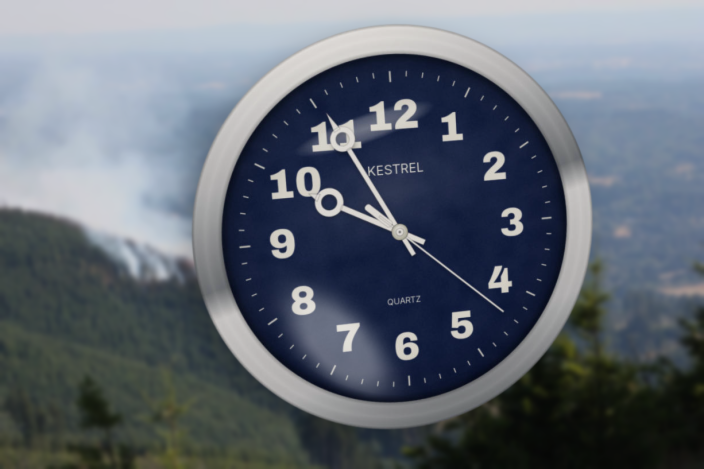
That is 9h55m22s
